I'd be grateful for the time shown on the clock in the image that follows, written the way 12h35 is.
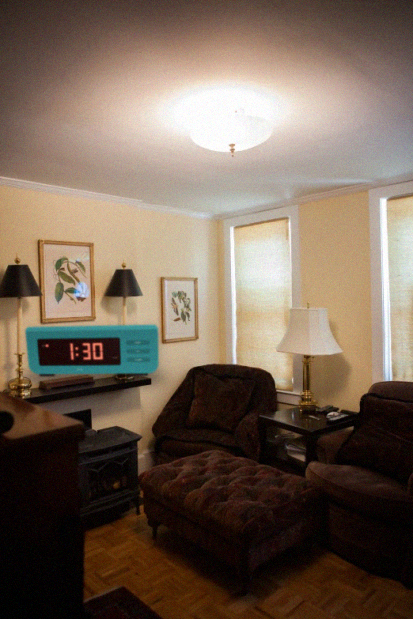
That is 1h30
